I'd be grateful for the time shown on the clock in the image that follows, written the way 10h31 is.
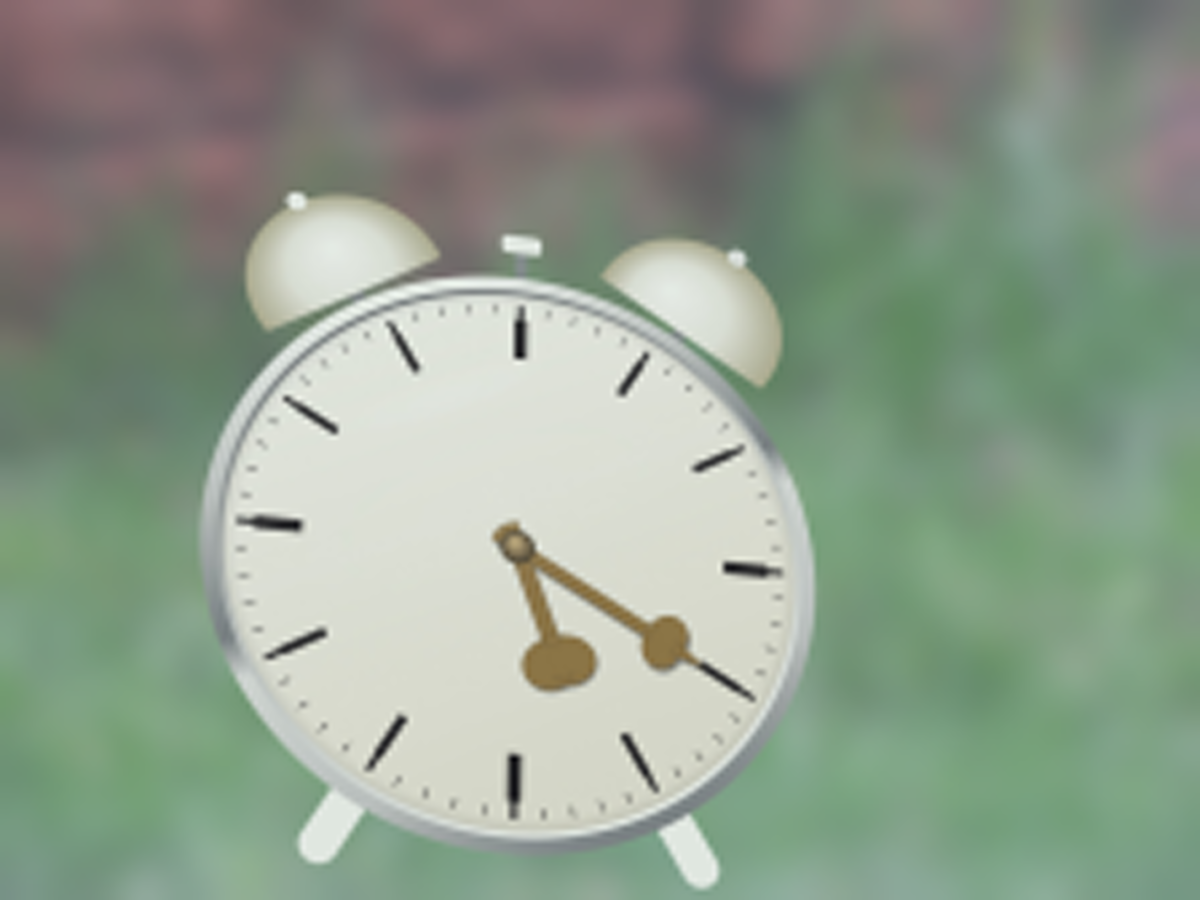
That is 5h20
